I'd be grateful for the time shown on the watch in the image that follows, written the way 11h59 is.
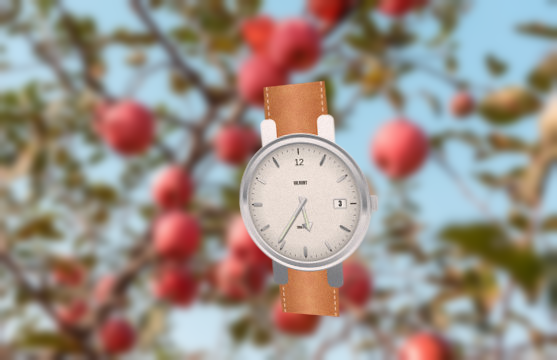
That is 5h36
